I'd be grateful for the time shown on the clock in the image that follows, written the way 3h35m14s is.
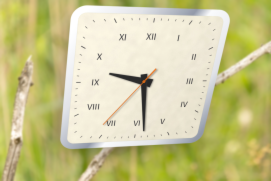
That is 9h28m36s
